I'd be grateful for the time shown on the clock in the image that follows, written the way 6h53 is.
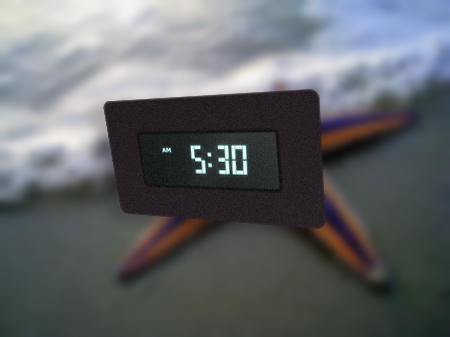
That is 5h30
